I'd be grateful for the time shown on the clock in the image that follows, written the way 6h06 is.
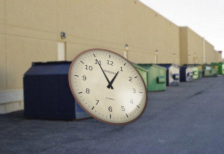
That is 12h55
